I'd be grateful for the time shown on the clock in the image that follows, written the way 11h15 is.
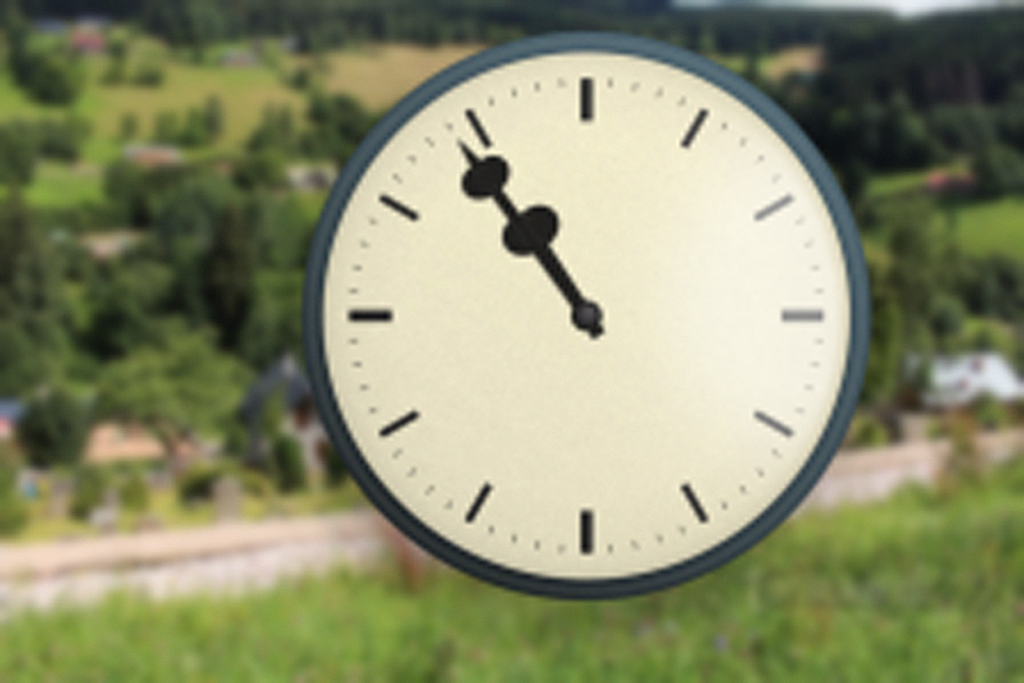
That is 10h54
